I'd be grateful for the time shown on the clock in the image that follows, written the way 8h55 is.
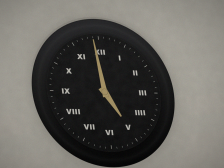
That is 4h59
